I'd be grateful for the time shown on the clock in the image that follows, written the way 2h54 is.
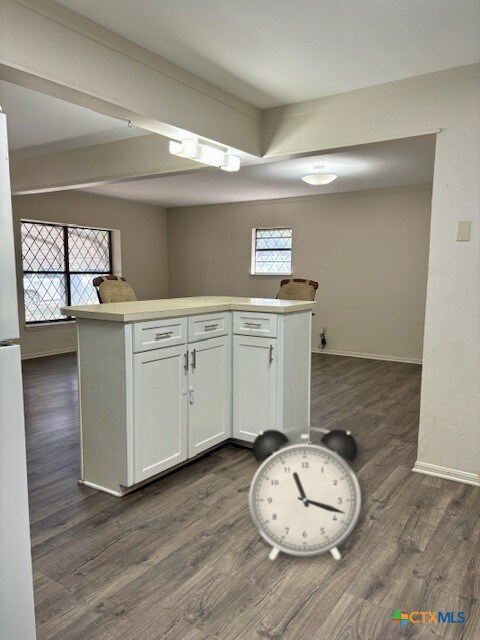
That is 11h18
